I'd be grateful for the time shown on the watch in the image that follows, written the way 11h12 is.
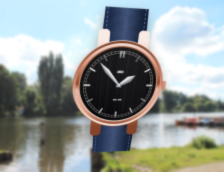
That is 1h53
